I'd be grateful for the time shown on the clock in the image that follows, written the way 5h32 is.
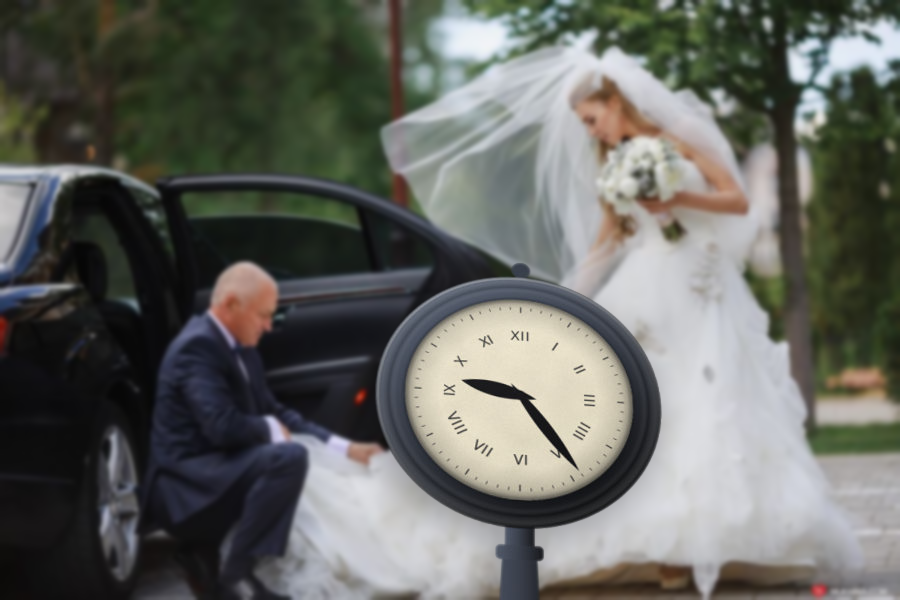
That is 9h24
